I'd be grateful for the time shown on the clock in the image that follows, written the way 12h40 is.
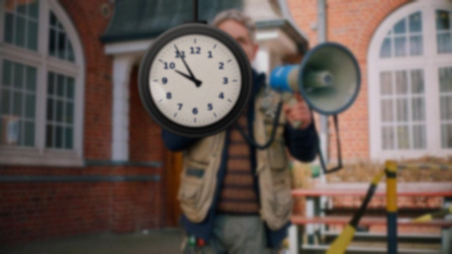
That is 9h55
